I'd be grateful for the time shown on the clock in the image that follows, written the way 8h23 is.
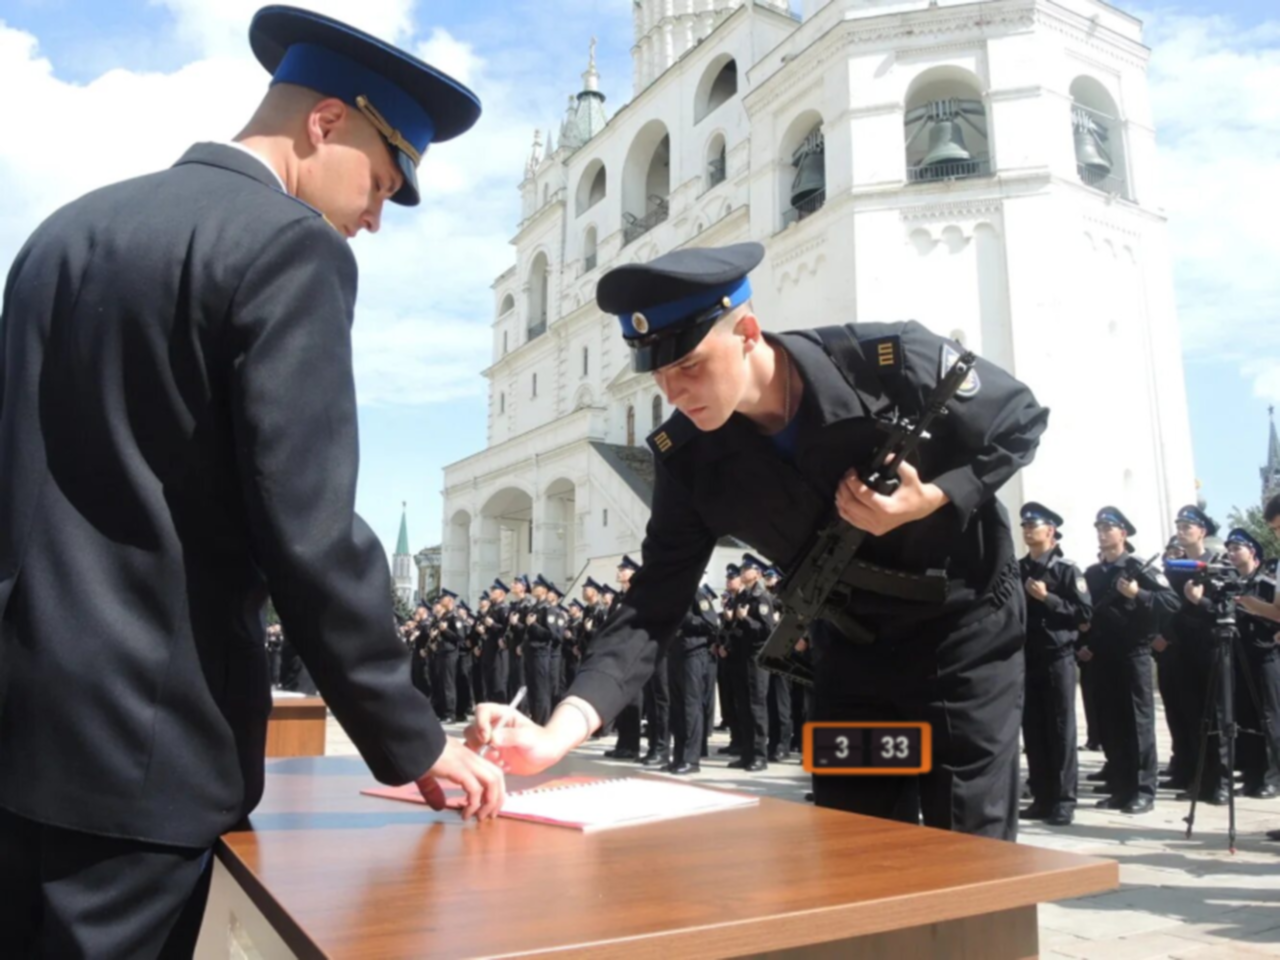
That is 3h33
